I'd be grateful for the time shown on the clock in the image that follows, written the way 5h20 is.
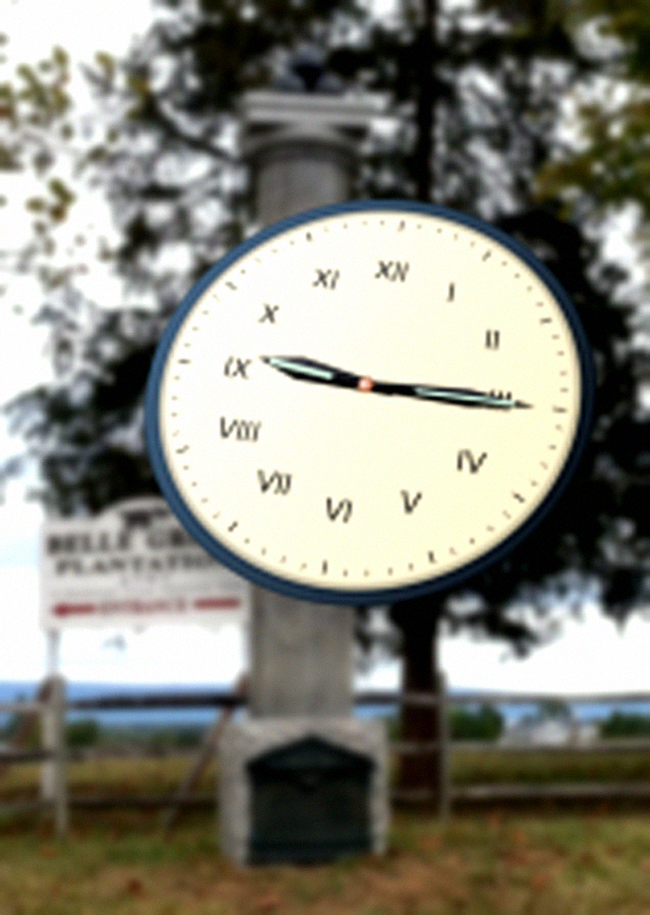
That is 9h15
